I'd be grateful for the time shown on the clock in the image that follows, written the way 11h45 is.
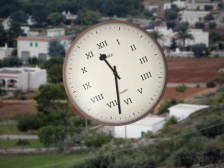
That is 11h33
